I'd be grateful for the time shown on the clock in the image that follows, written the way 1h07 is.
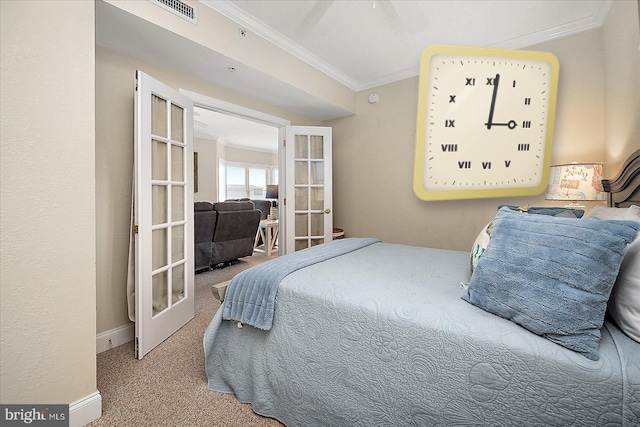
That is 3h01
